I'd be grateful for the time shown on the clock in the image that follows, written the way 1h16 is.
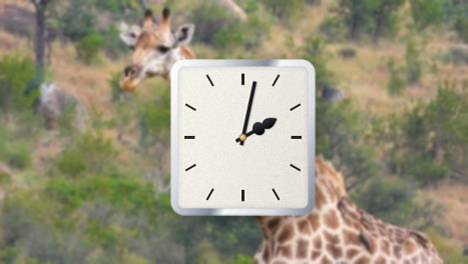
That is 2h02
